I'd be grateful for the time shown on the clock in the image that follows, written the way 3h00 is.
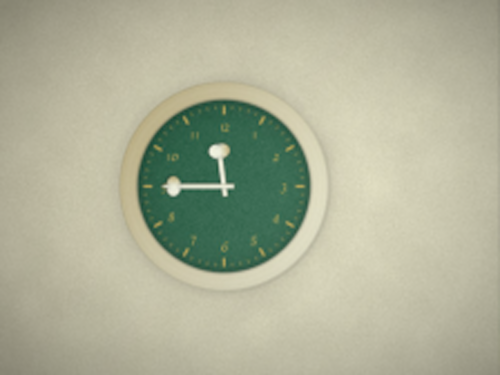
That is 11h45
